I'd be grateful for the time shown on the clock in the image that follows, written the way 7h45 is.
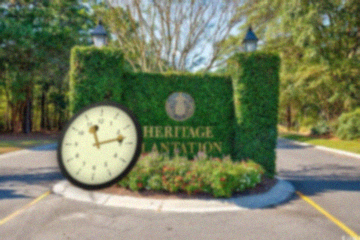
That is 11h13
